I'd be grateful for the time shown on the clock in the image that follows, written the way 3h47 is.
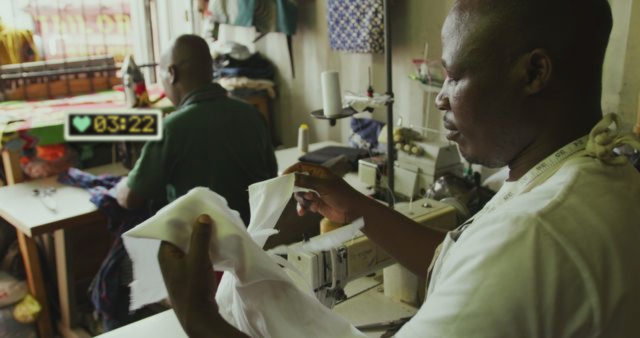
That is 3h22
